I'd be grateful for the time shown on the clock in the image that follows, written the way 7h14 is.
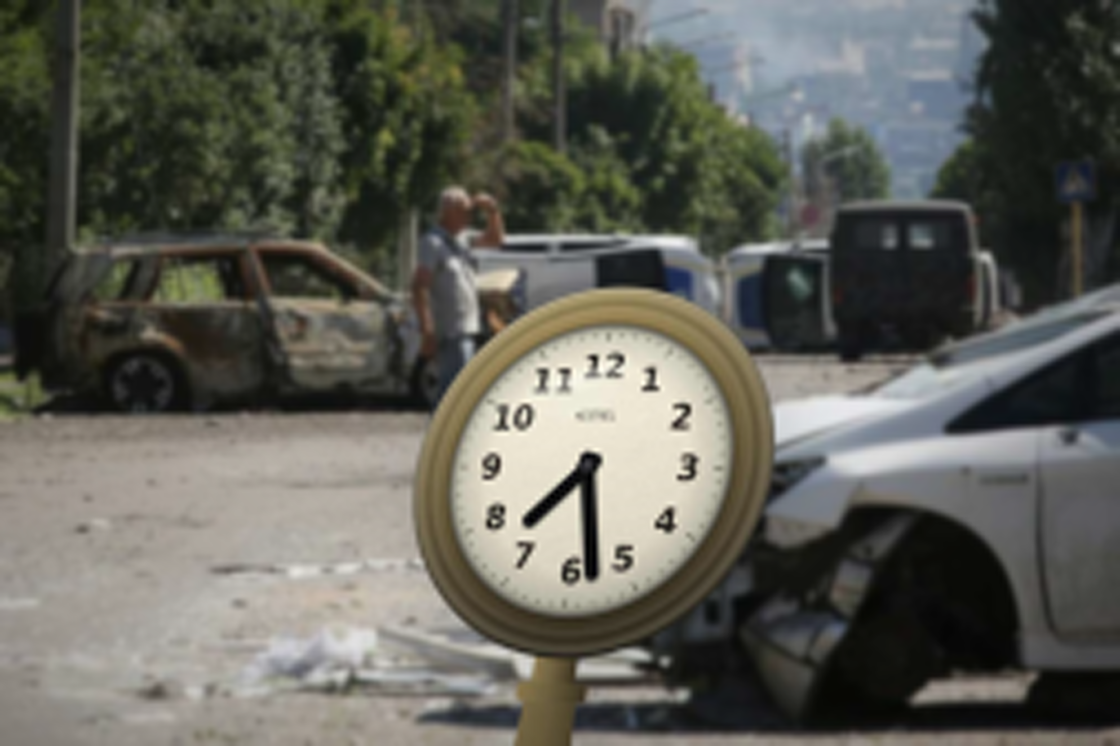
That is 7h28
